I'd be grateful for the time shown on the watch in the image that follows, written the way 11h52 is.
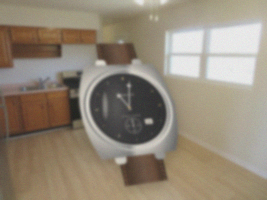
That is 11h02
